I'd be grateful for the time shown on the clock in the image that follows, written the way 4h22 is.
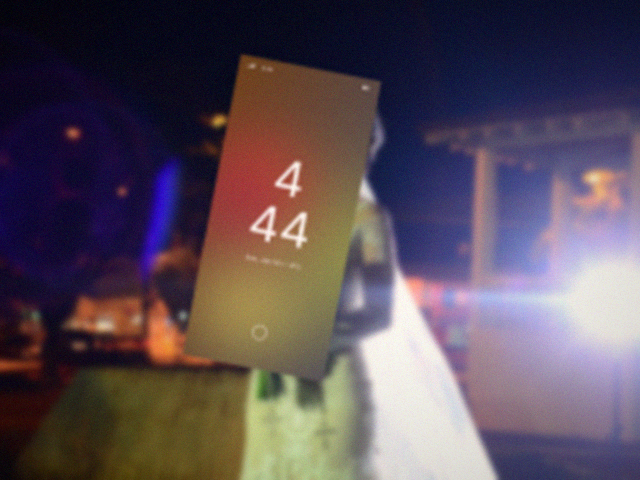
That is 4h44
